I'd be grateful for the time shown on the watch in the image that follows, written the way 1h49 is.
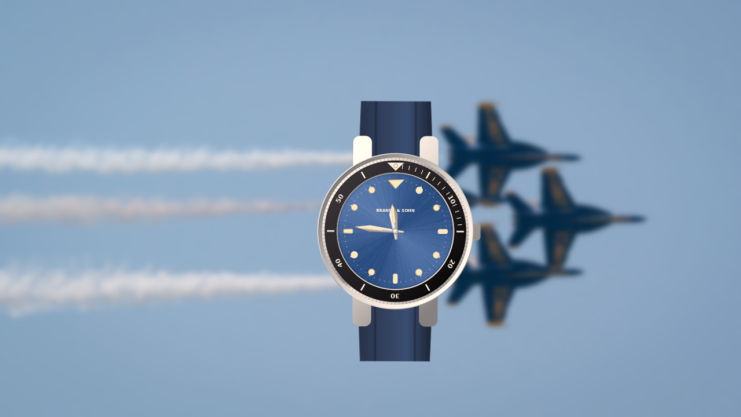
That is 11h46
